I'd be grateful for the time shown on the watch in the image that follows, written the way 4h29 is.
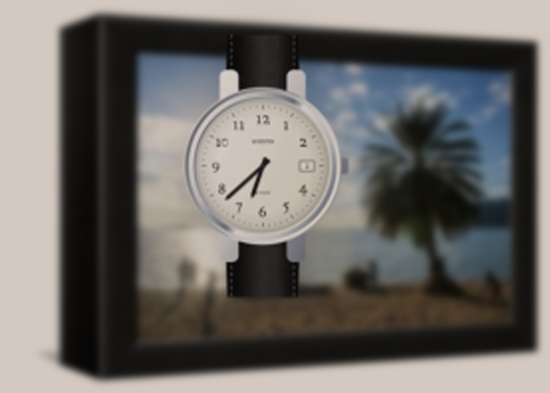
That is 6h38
